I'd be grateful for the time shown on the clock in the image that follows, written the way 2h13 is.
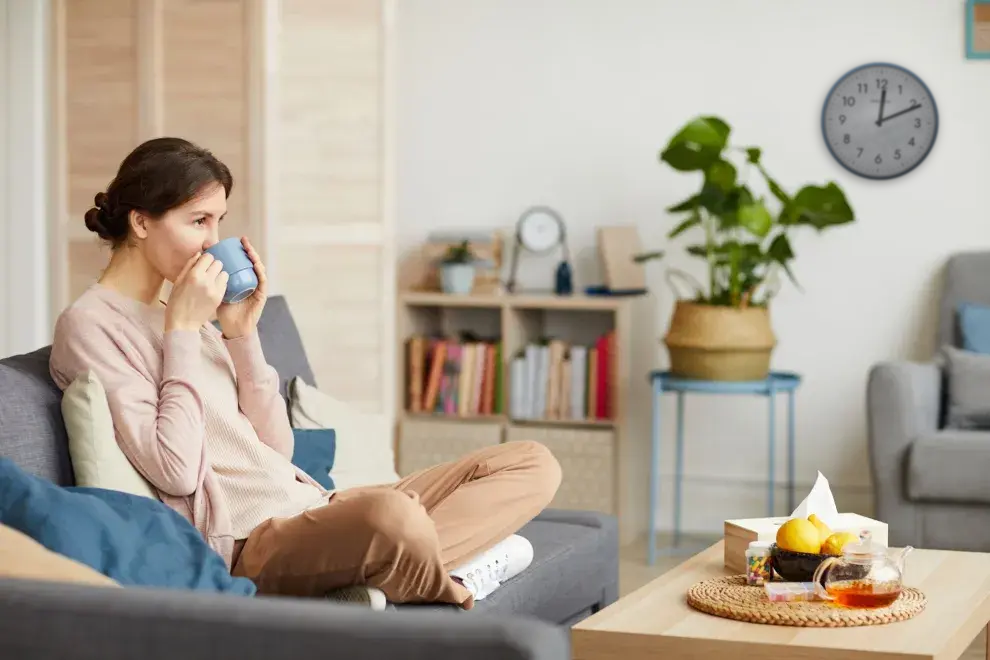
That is 12h11
